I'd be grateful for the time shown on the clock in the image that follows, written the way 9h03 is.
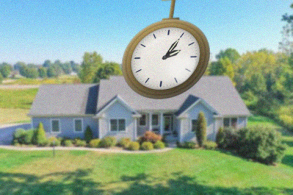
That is 2h05
